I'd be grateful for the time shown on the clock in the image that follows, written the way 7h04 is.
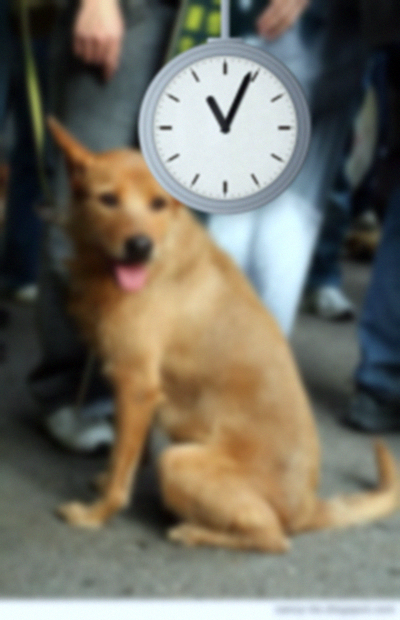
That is 11h04
